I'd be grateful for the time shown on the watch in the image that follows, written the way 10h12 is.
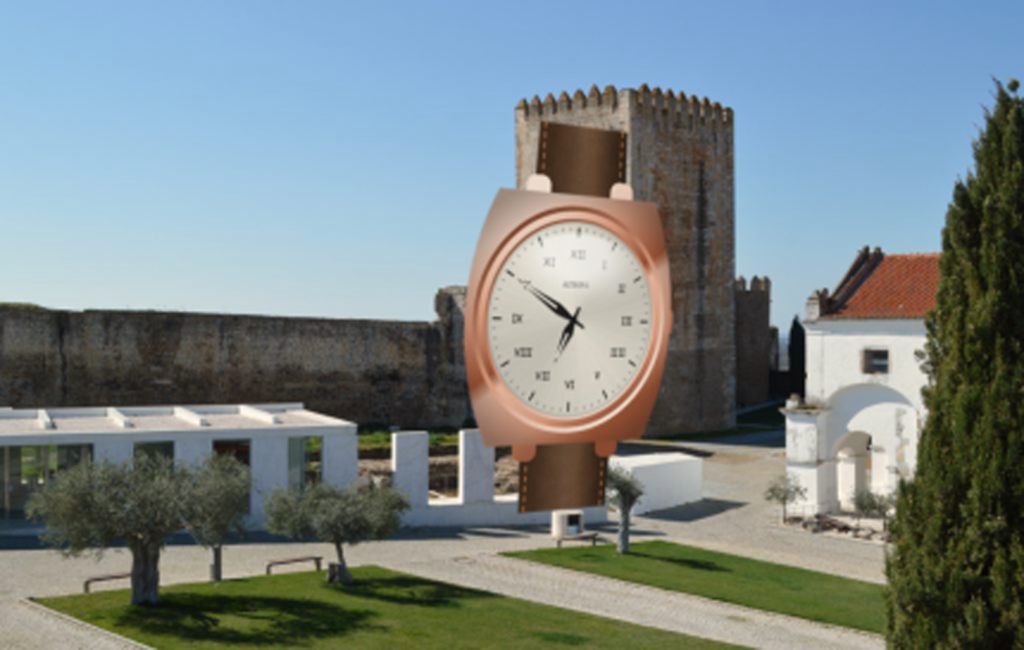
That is 6h50
